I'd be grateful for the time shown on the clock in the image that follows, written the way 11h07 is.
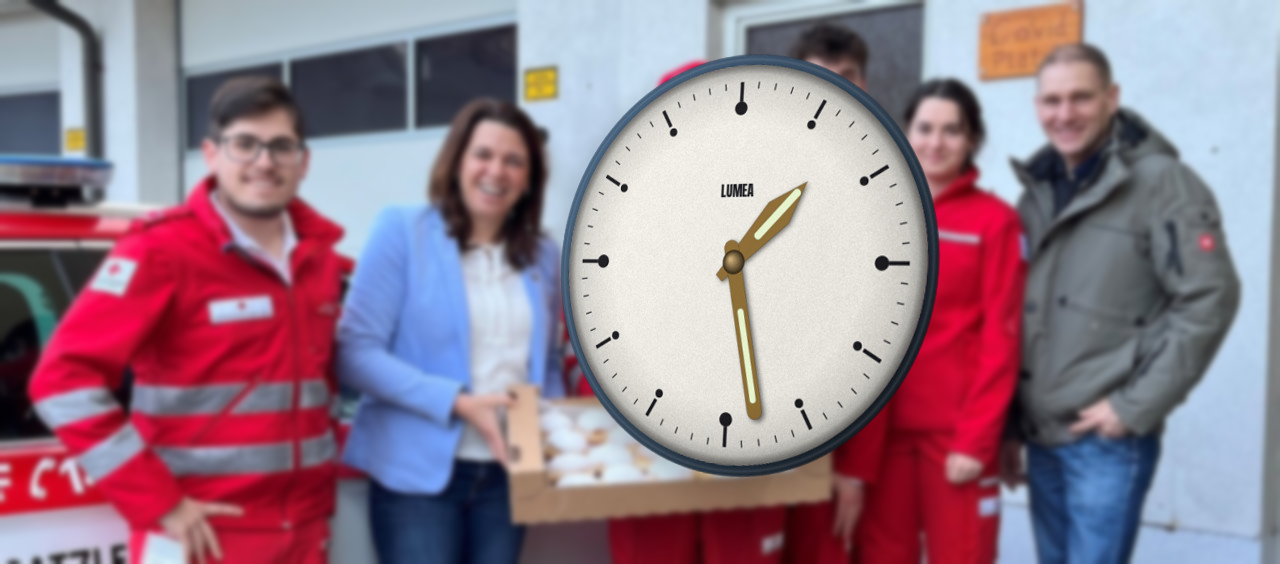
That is 1h28
